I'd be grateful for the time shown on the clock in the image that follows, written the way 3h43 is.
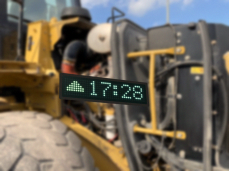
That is 17h28
